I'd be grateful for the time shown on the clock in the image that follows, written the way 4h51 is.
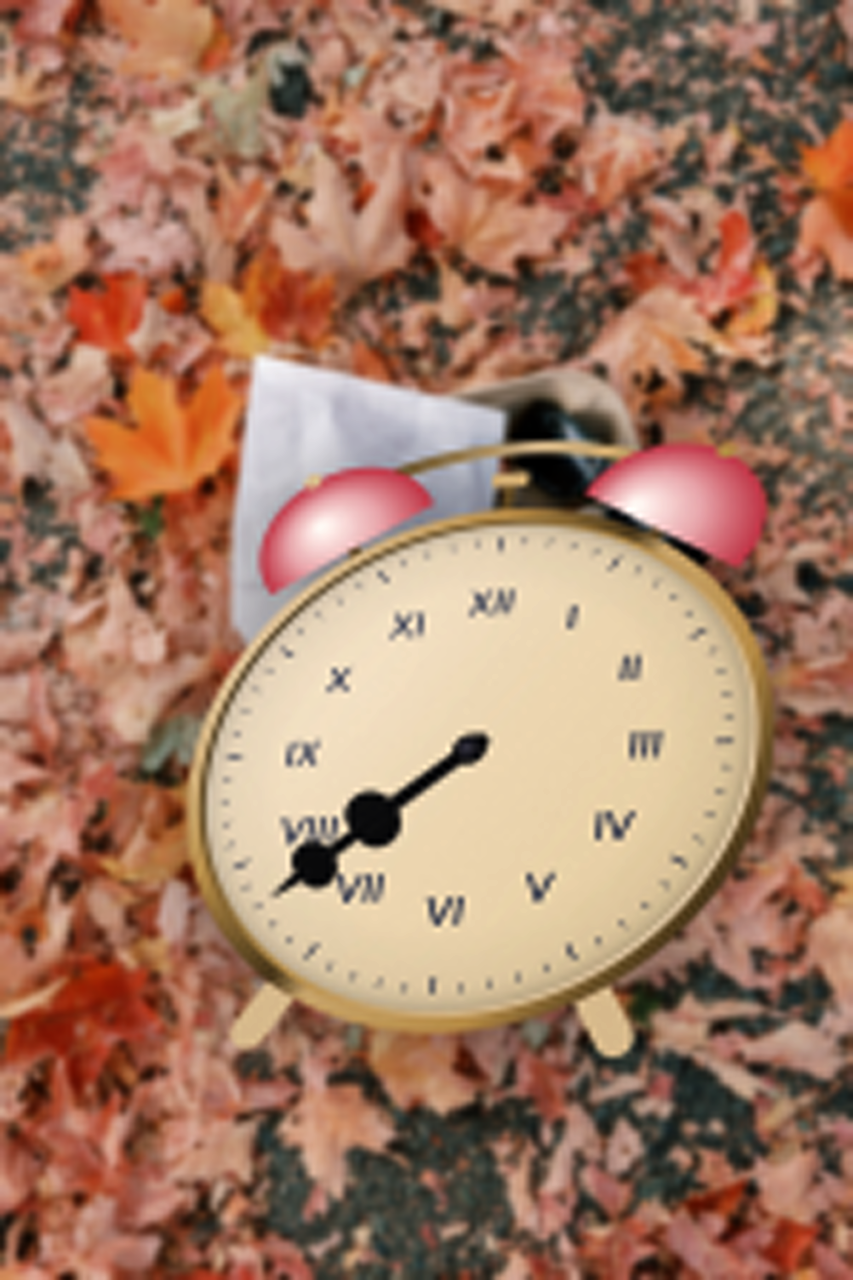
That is 7h38
